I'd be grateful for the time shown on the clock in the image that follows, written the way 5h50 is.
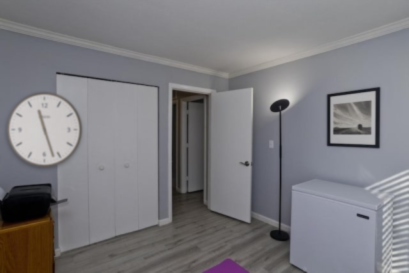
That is 11h27
